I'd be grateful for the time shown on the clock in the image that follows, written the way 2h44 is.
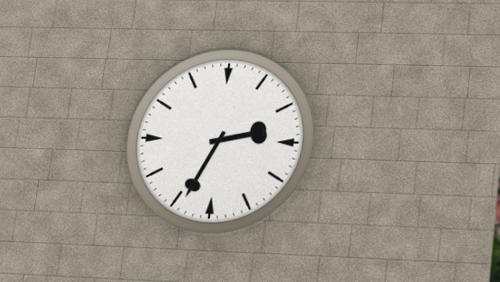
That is 2h34
